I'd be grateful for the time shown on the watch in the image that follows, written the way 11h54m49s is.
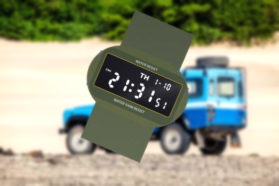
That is 21h31m51s
